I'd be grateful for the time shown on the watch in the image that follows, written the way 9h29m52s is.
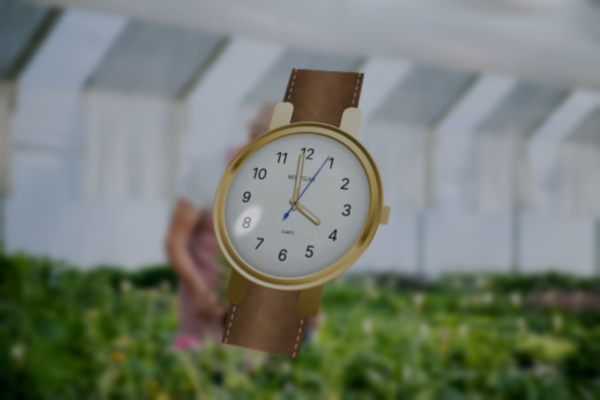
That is 3h59m04s
